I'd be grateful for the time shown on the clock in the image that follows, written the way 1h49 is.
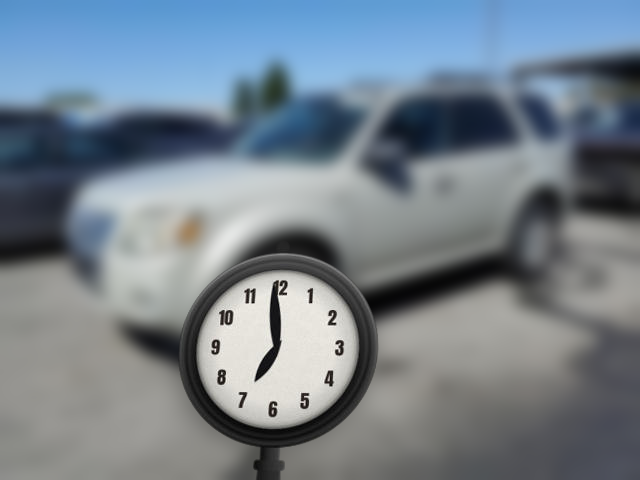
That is 6h59
